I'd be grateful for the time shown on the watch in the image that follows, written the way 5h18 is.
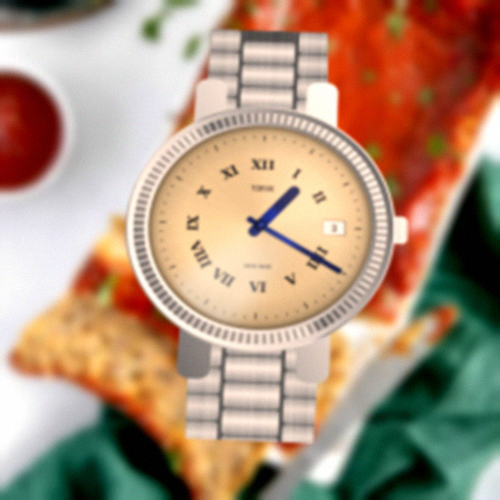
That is 1h20
